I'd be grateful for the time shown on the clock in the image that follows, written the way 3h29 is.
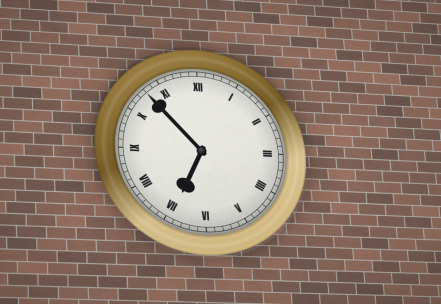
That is 6h53
